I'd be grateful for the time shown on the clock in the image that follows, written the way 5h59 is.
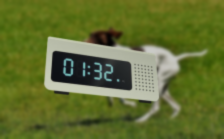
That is 1h32
